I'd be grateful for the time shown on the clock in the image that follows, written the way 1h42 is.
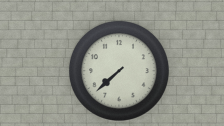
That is 7h38
